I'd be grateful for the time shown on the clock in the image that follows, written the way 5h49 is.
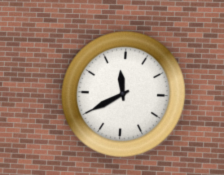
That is 11h40
